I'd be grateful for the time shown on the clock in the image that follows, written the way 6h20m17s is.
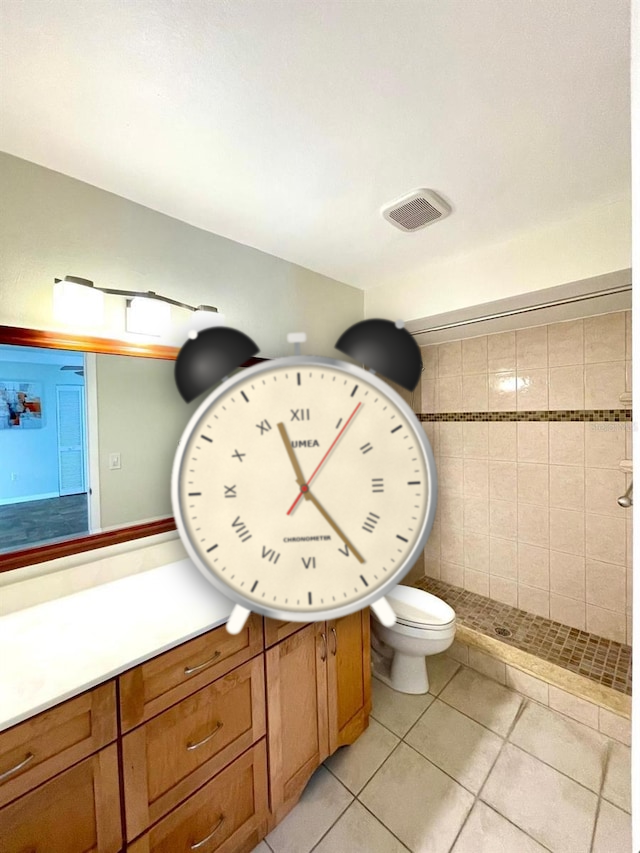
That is 11h24m06s
